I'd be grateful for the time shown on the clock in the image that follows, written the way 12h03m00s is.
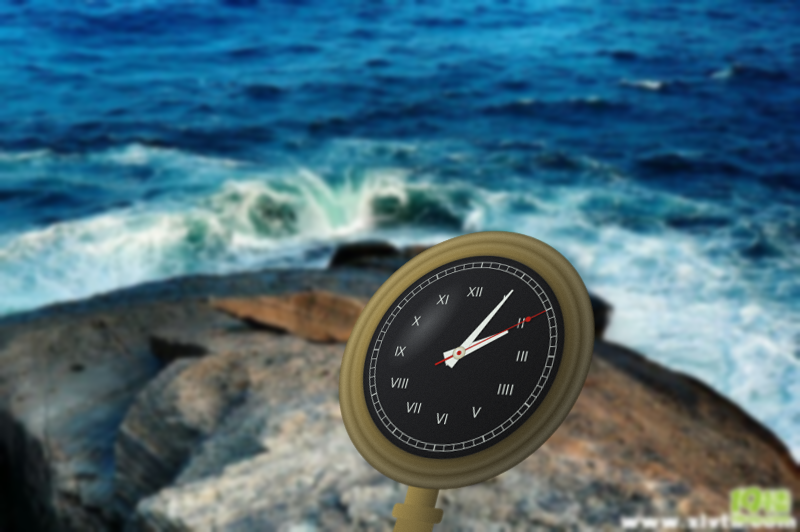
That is 2h05m10s
